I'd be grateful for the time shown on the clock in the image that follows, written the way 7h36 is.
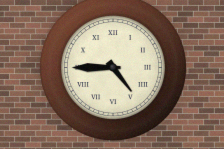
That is 4h45
